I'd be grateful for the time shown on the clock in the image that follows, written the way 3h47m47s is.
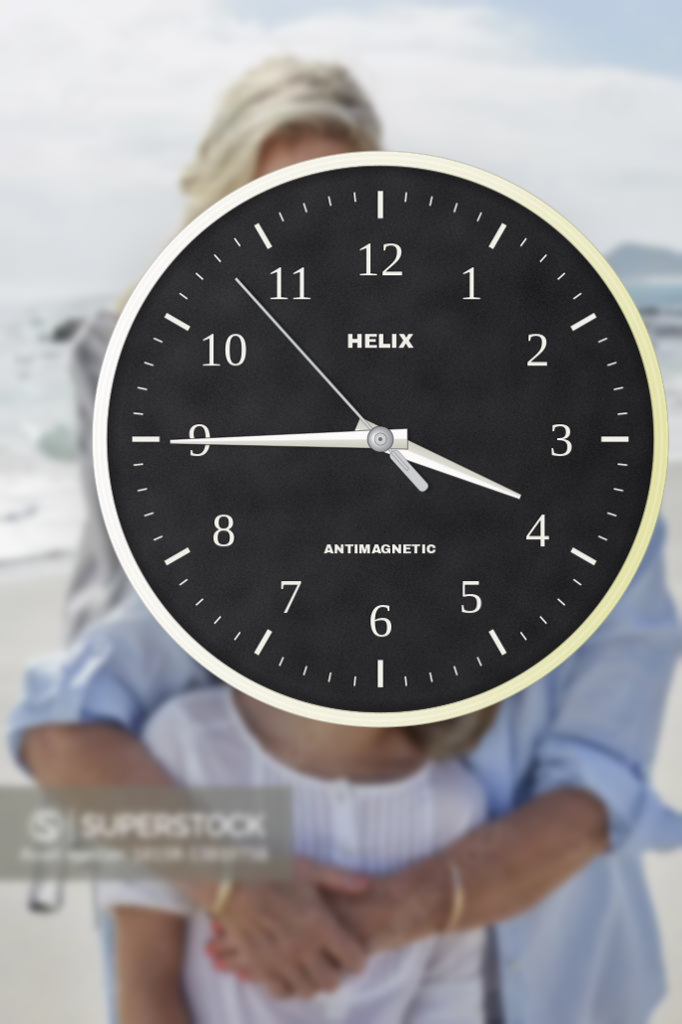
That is 3h44m53s
